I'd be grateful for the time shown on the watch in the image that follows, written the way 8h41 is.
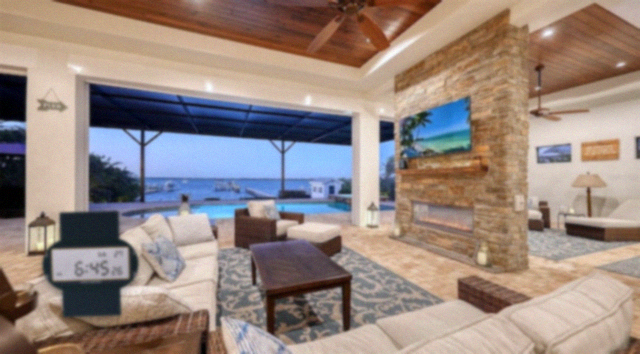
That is 6h45
